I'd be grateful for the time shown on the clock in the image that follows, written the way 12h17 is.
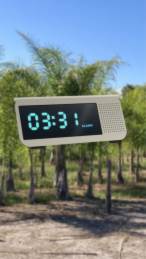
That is 3h31
